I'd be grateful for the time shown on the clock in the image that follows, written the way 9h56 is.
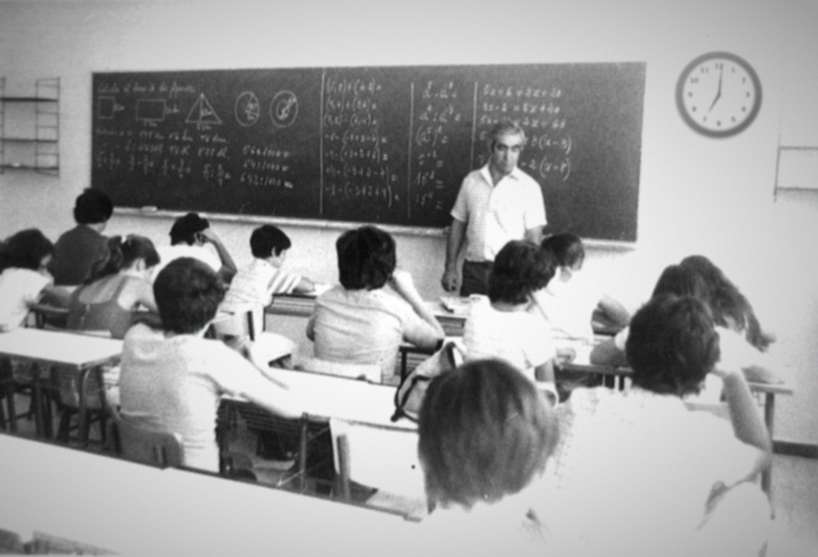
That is 7h01
